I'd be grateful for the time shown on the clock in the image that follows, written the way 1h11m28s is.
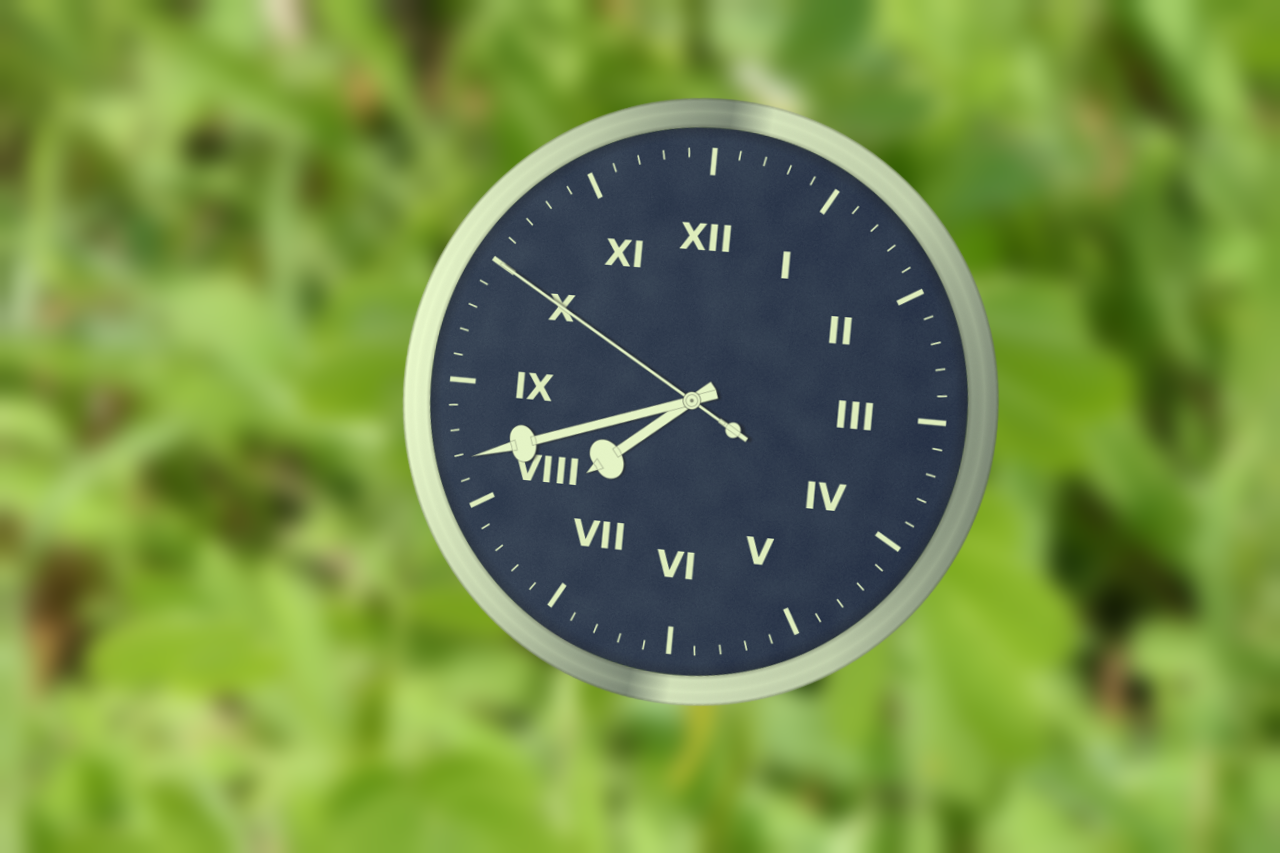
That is 7h41m50s
